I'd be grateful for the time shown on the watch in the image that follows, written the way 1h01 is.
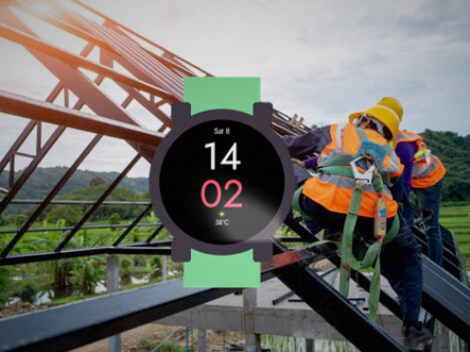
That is 14h02
